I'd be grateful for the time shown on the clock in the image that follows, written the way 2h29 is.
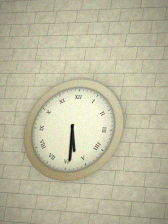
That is 5h29
